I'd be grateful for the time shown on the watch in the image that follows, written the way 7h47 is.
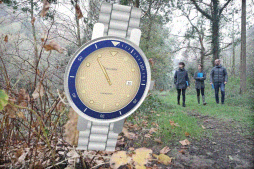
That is 10h54
